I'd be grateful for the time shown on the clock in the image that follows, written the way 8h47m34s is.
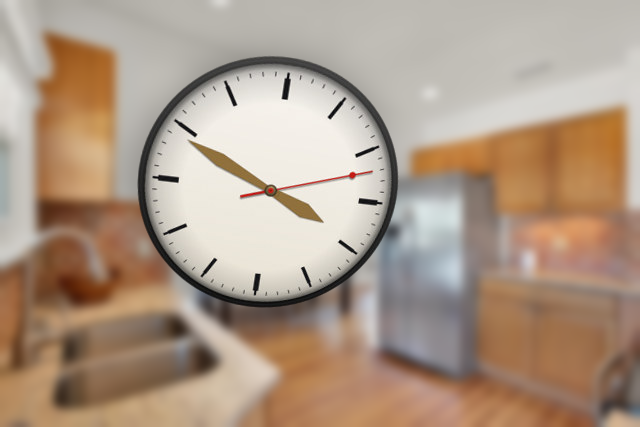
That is 3h49m12s
